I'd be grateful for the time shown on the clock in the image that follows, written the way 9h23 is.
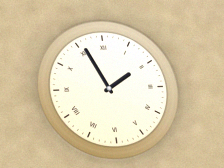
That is 1h56
